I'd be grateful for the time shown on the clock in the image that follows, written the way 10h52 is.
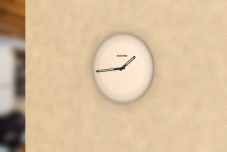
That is 1h44
